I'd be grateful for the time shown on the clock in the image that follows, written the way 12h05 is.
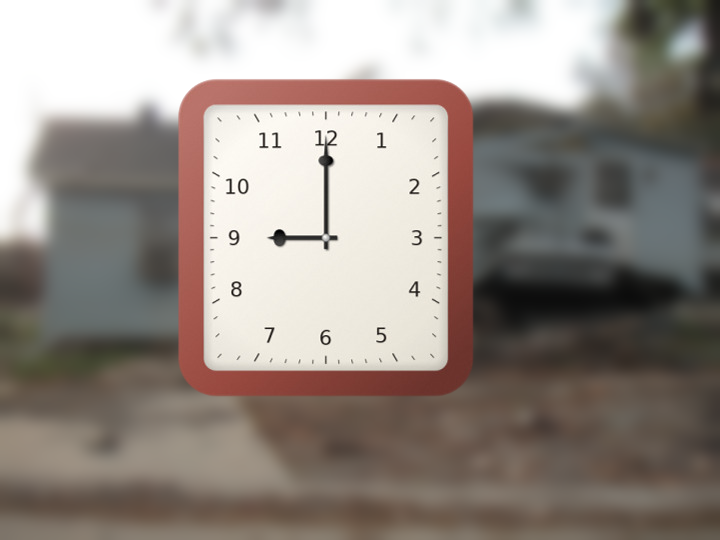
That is 9h00
